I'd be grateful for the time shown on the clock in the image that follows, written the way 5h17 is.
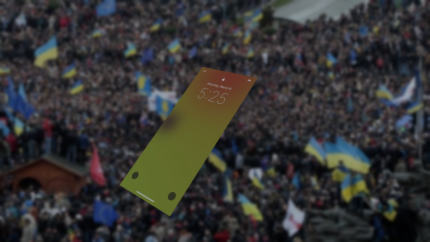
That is 5h25
